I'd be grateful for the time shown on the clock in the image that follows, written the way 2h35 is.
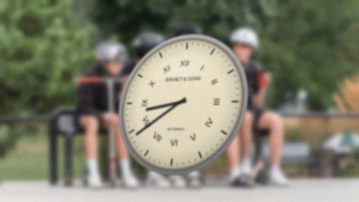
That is 8h39
